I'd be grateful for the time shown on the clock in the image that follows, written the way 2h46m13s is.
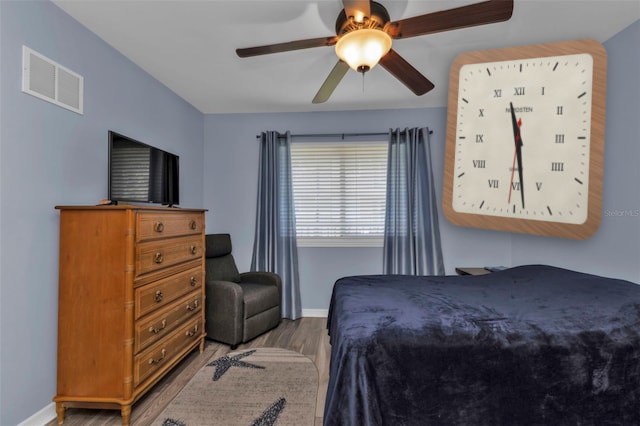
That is 11h28m31s
